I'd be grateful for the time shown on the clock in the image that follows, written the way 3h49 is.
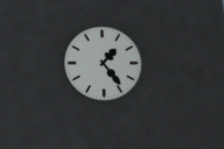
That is 1h24
